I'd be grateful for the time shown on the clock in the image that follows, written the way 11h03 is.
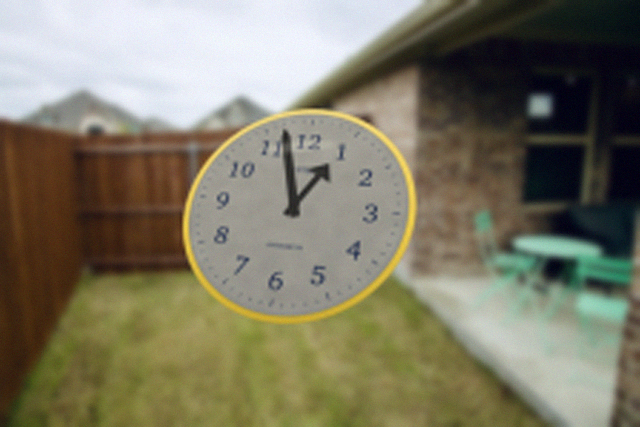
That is 12h57
